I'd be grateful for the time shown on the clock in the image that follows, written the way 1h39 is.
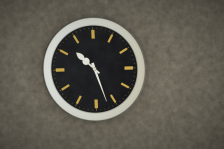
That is 10h27
